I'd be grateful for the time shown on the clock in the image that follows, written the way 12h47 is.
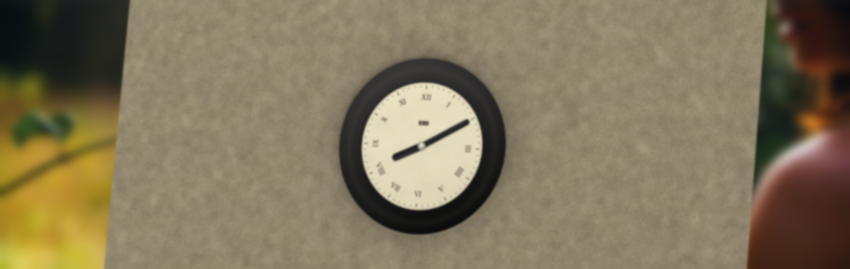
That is 8h10
